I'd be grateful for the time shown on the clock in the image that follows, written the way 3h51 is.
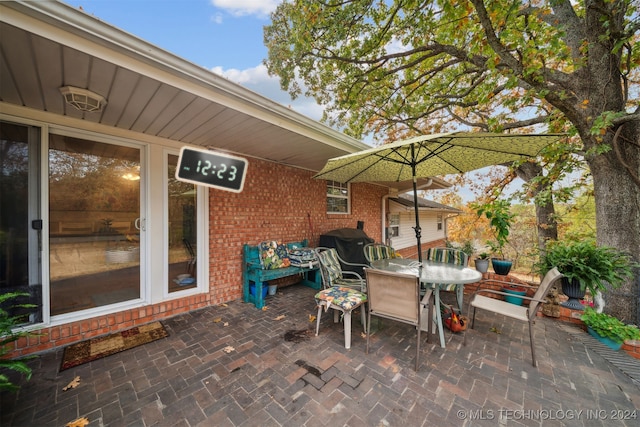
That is 12h23
